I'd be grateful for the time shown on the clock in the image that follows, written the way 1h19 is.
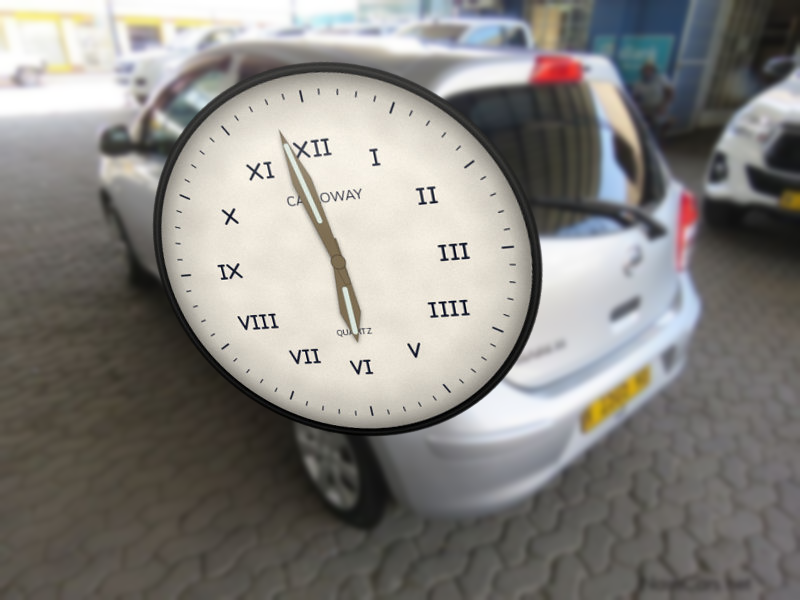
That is 5h58
